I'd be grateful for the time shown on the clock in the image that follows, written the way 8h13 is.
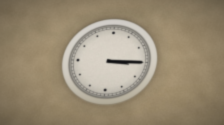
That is 3h15
